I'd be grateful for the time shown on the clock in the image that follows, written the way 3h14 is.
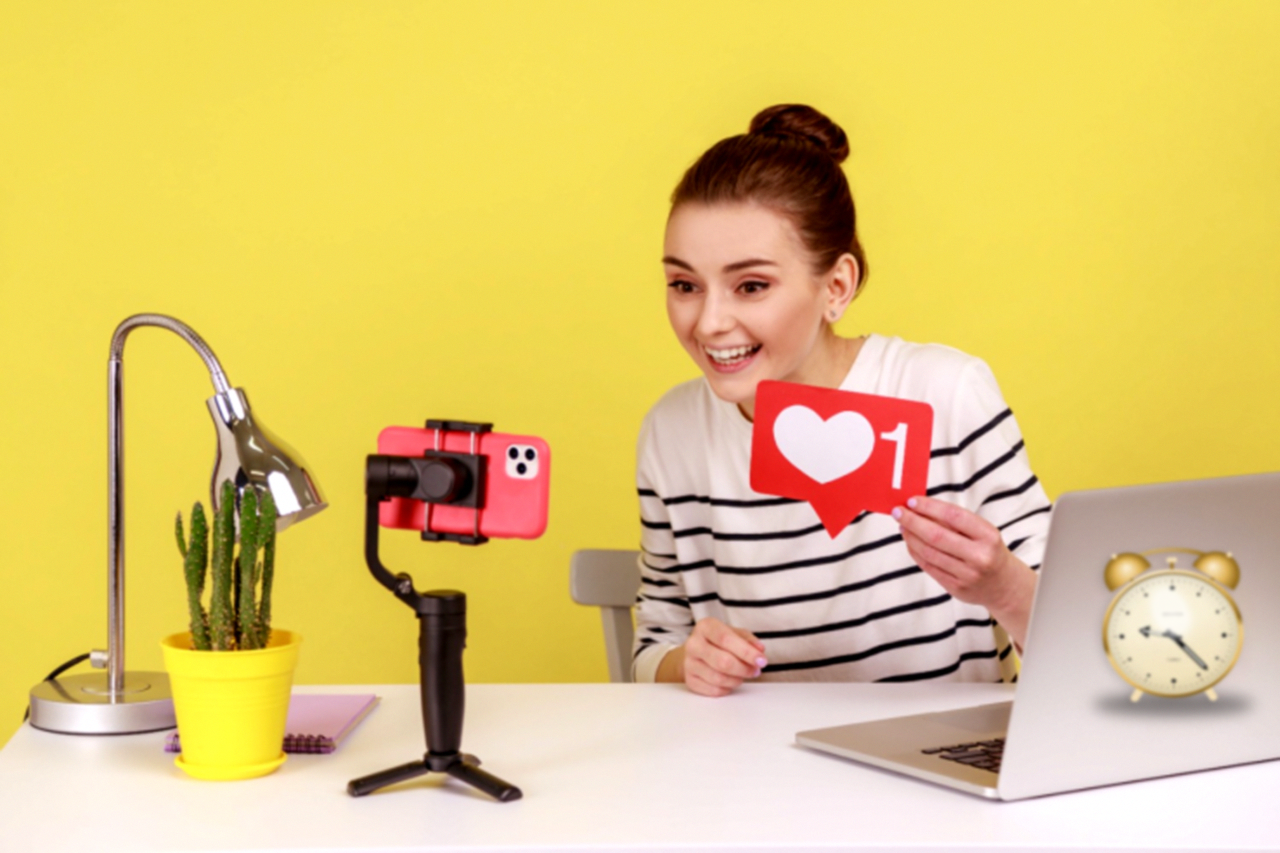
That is 9h23
